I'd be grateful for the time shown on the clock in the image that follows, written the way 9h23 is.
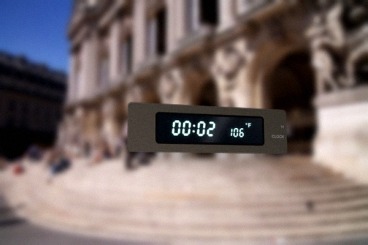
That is 0h02
